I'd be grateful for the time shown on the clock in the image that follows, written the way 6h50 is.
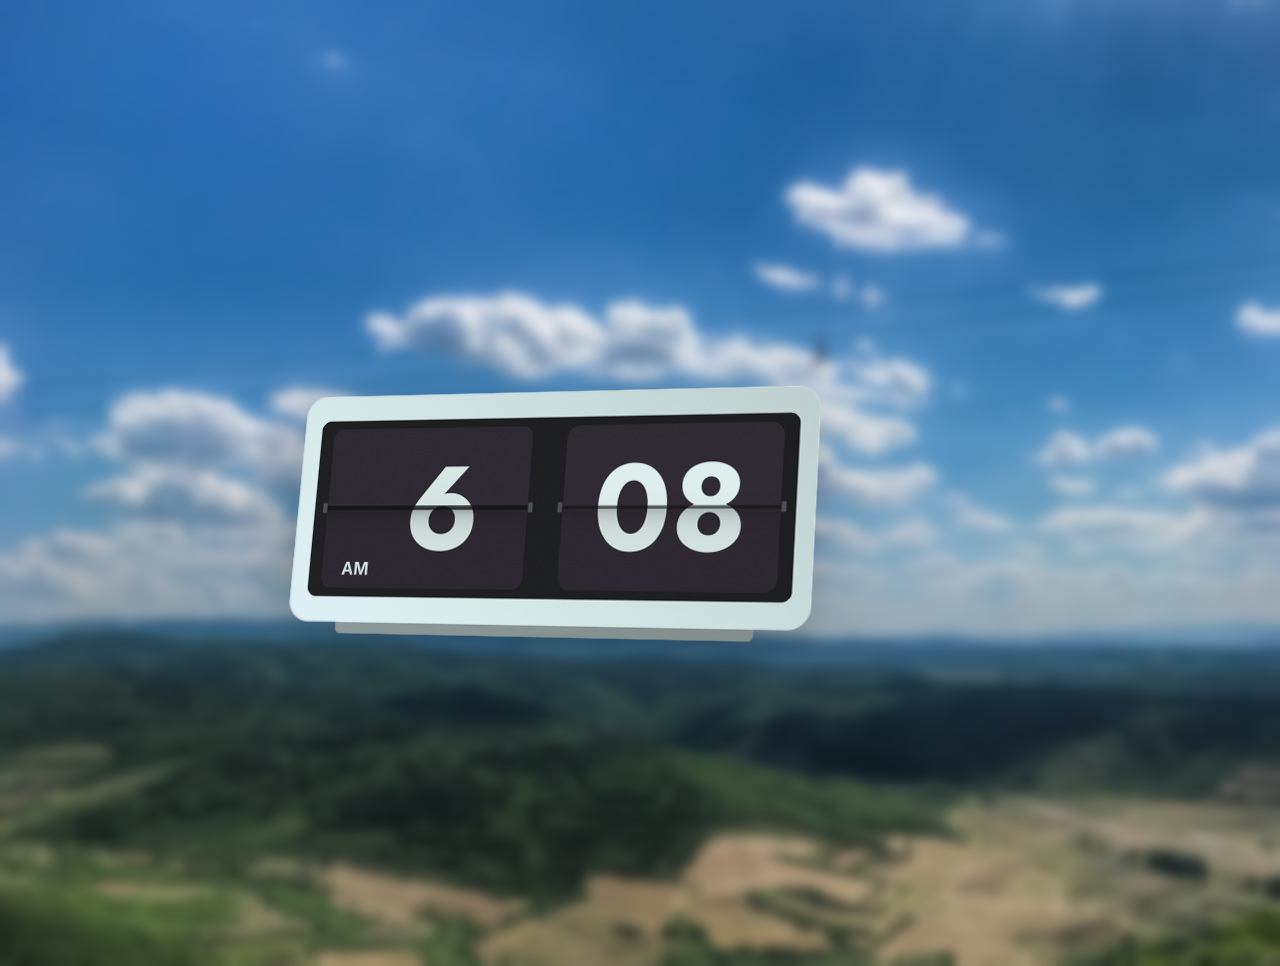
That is 6h08
